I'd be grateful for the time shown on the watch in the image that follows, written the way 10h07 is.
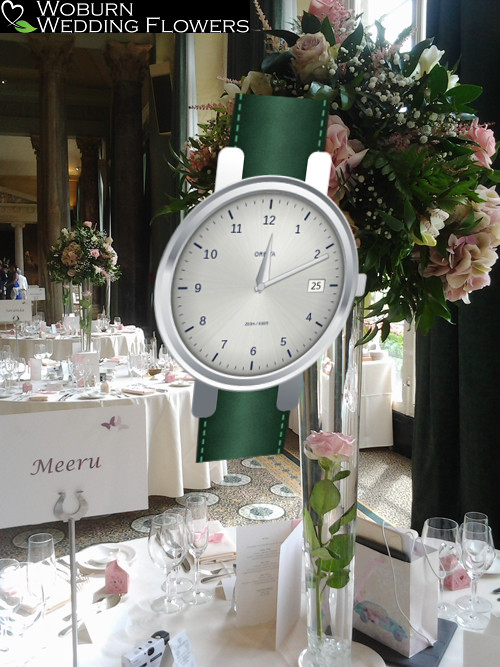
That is 12h11
